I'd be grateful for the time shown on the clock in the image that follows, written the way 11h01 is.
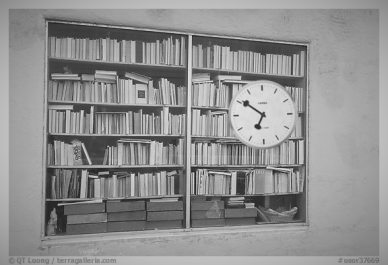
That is 6h51
